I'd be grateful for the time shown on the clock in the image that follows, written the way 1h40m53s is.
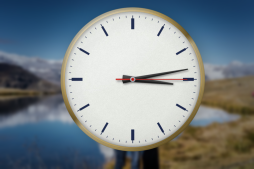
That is 3h13m15s
